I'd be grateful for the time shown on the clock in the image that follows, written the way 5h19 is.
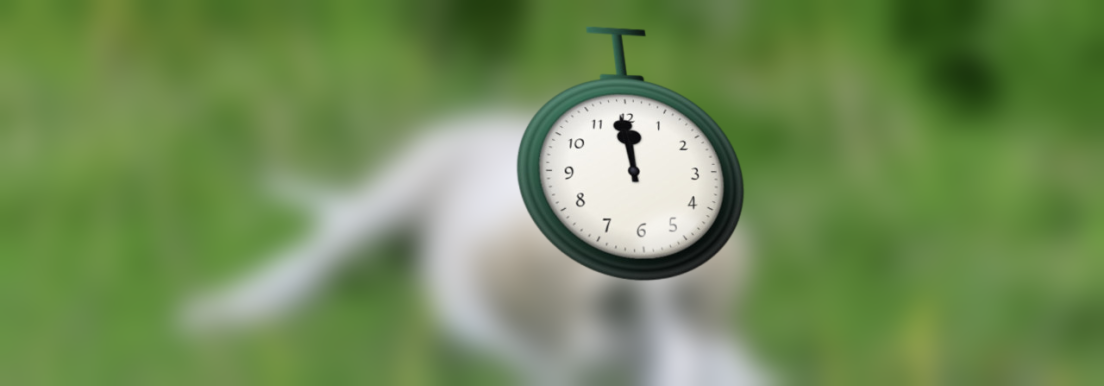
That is 11h59
